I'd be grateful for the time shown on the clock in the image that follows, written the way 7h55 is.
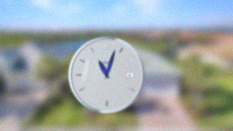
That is 11h03
